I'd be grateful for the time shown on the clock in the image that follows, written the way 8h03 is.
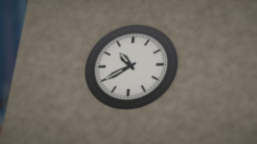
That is 10h40
